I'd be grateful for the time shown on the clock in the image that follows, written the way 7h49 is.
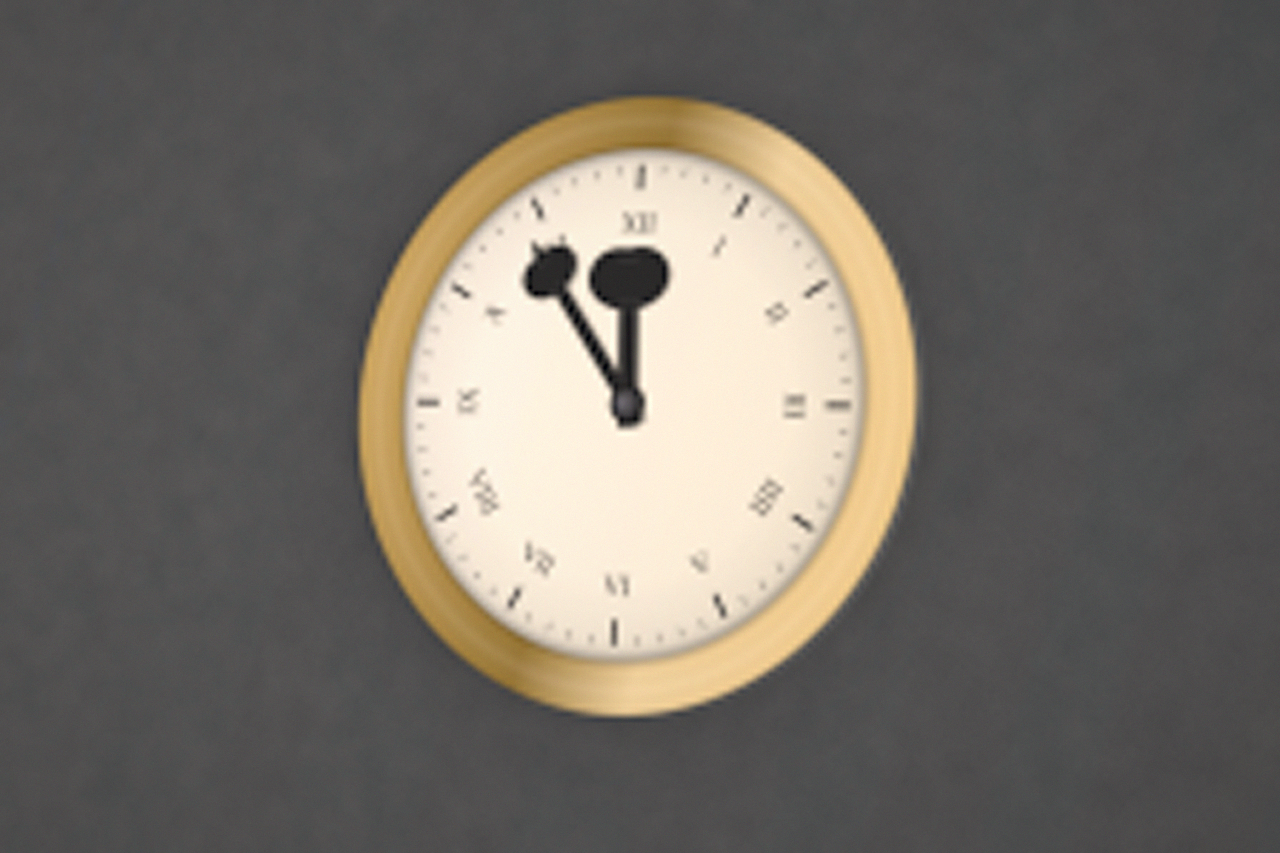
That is 11h54
